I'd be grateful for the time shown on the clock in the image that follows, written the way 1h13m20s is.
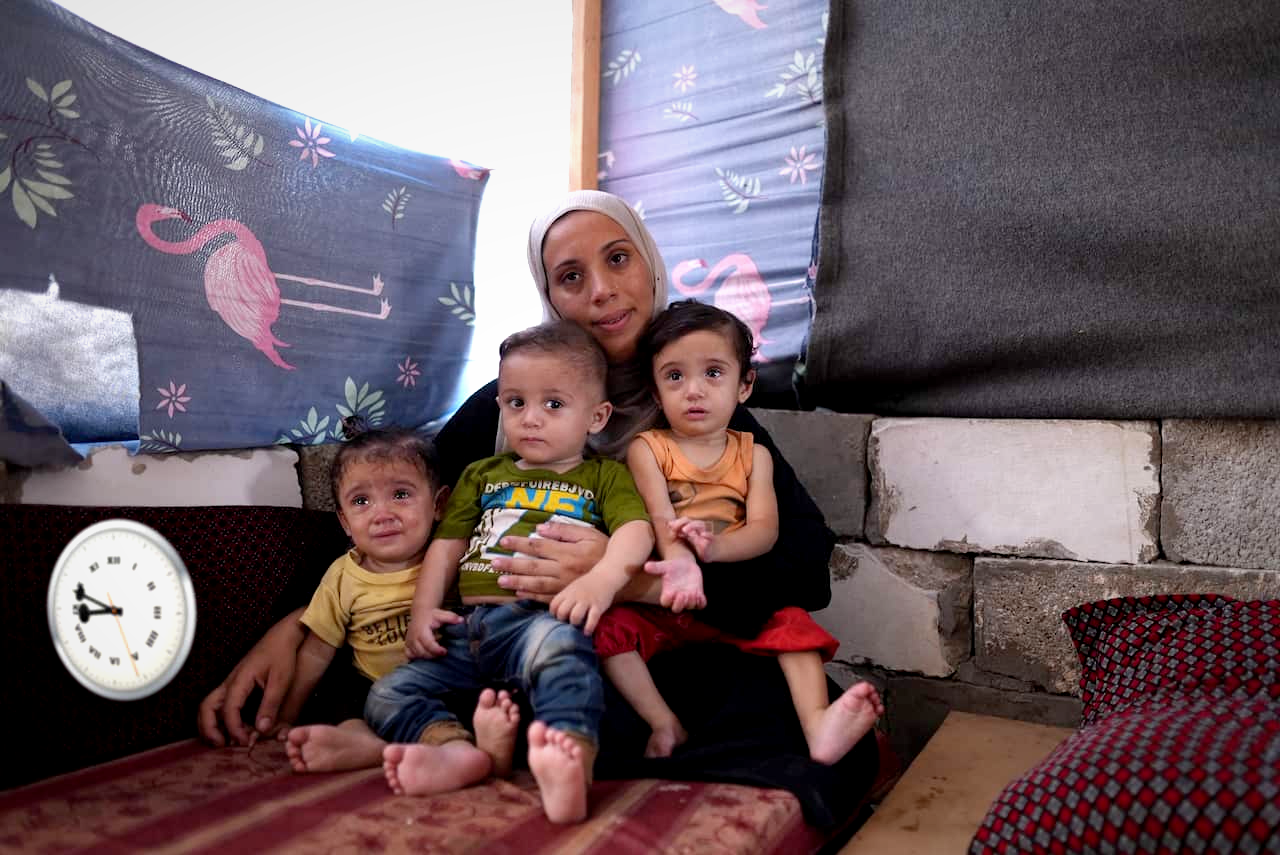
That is 8h48m26s
